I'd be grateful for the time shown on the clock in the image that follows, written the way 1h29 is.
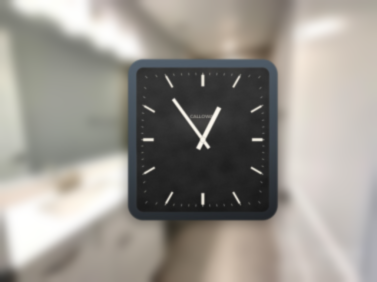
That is 12h54
